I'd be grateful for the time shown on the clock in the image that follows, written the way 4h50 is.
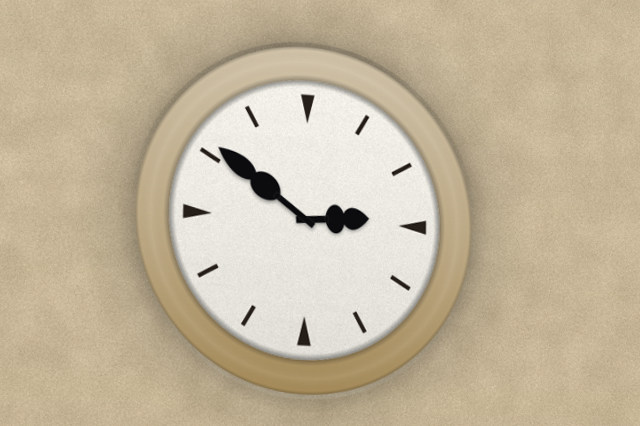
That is 2h51
